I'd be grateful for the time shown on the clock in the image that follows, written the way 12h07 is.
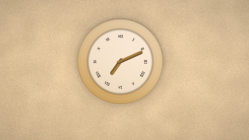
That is 7h11
